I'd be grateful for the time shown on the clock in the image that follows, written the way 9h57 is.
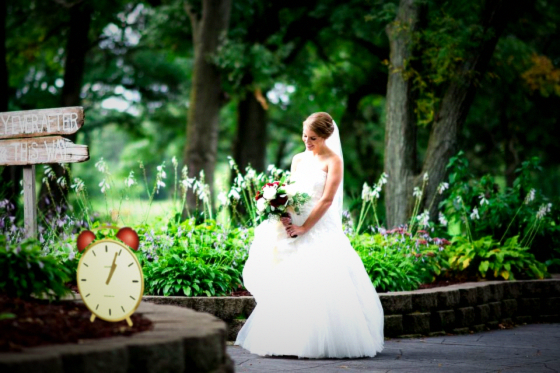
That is 1h04
